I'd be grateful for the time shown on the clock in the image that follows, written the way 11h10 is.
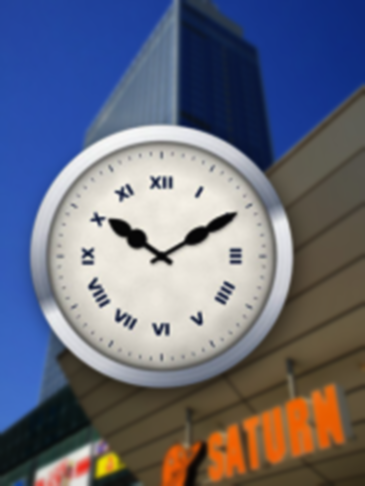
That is 10h10
